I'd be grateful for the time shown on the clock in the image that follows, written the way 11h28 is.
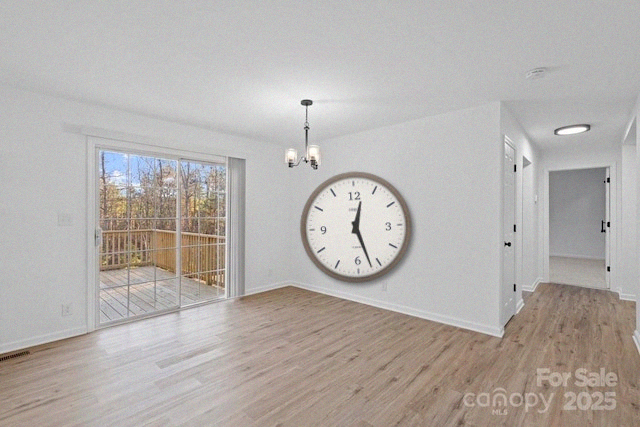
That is 12h27
